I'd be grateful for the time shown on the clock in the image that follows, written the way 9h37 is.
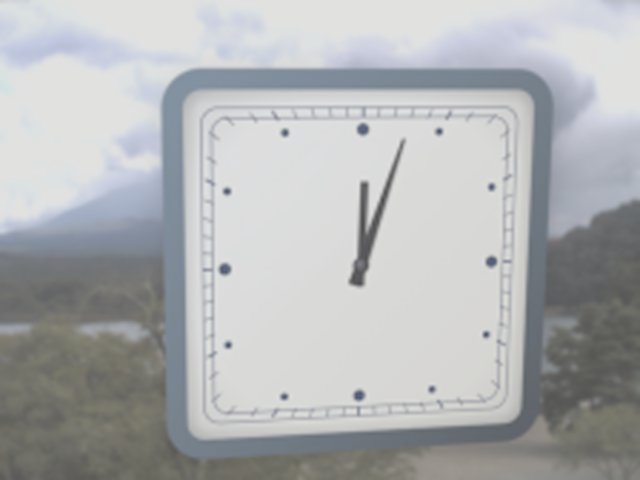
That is 12h03
